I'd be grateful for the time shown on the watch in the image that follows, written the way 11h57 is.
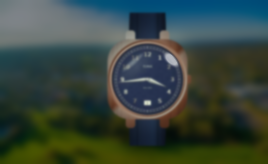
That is 3h44
